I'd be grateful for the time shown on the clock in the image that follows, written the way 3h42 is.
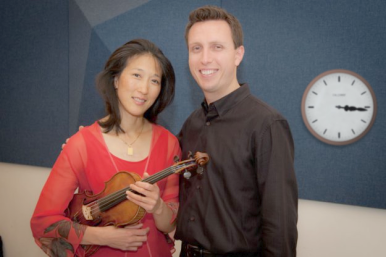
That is 3h16
